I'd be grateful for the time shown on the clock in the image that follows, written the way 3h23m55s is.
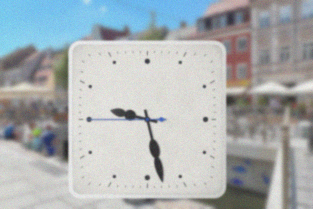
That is 9h27m45s
